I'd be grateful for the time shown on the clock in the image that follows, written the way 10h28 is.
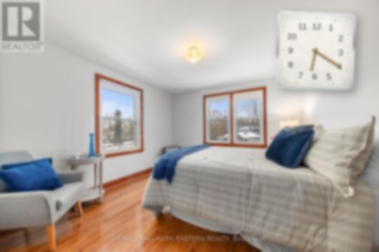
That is 6h20
